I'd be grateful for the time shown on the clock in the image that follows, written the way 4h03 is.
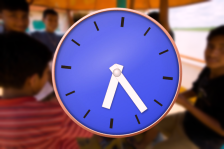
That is 6h23
